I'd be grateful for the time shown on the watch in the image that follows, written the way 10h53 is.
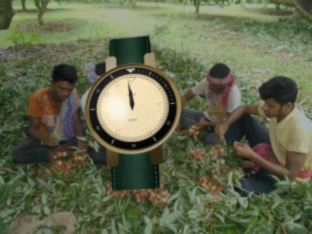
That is 11h59
